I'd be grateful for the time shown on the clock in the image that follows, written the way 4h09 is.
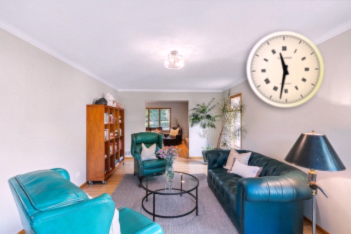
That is 11h32
